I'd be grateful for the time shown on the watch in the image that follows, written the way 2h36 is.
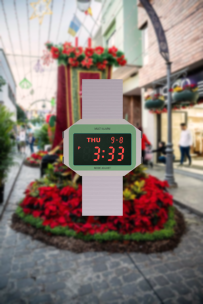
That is 3h33
